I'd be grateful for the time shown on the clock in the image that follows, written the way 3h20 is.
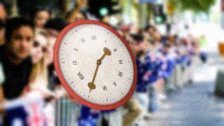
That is 1h35
